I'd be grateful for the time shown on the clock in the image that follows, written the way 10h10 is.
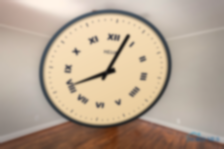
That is 8h03
